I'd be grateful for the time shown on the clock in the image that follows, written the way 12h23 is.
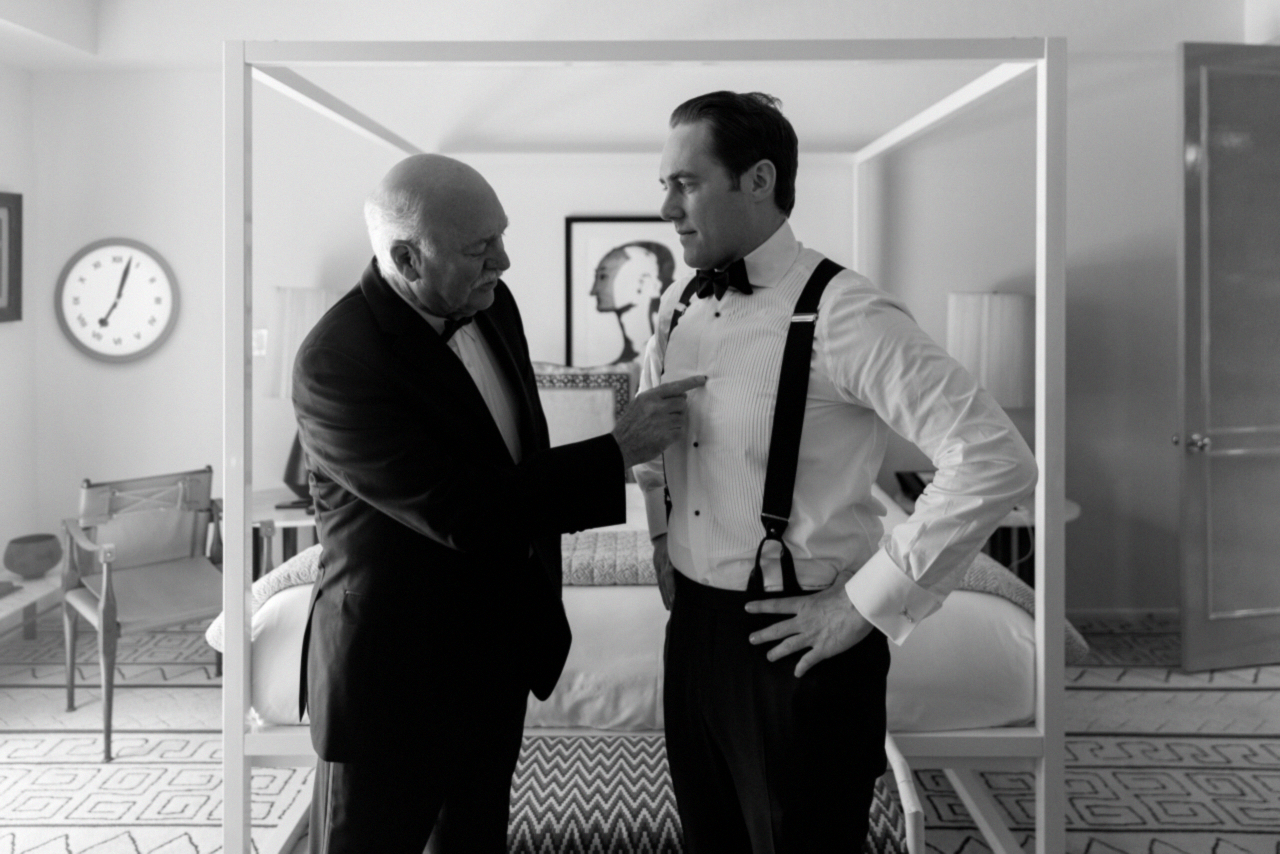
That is 7h03
